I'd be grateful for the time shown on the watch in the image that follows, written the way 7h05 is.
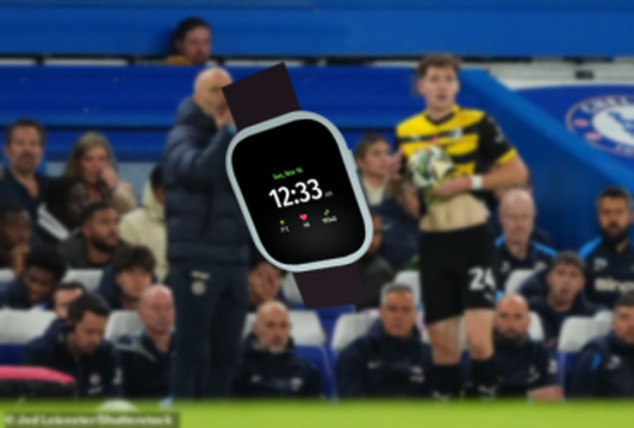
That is 12h33
